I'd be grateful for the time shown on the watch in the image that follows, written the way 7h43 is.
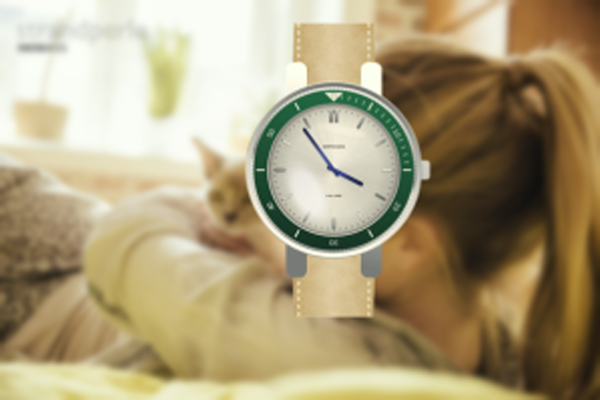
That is 3h54
